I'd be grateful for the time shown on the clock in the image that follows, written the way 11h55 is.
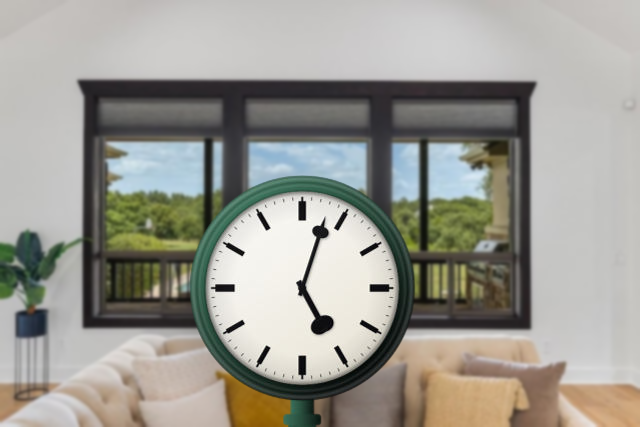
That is 5h03
